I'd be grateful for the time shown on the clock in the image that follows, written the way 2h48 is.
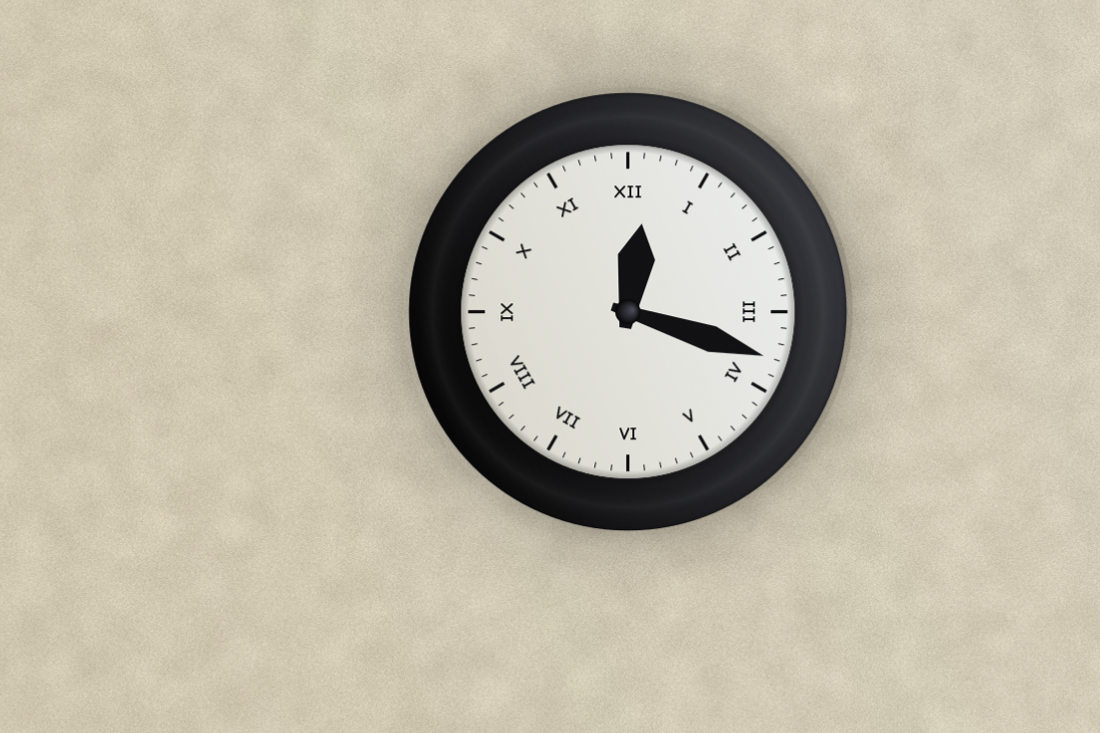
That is 12h18
